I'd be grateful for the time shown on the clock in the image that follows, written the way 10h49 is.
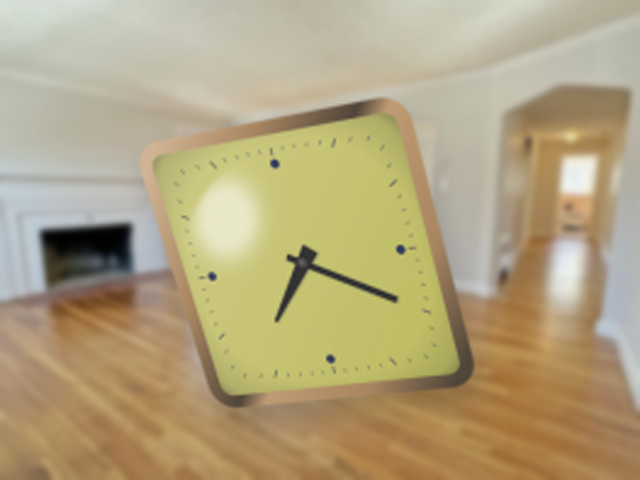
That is 7h20
